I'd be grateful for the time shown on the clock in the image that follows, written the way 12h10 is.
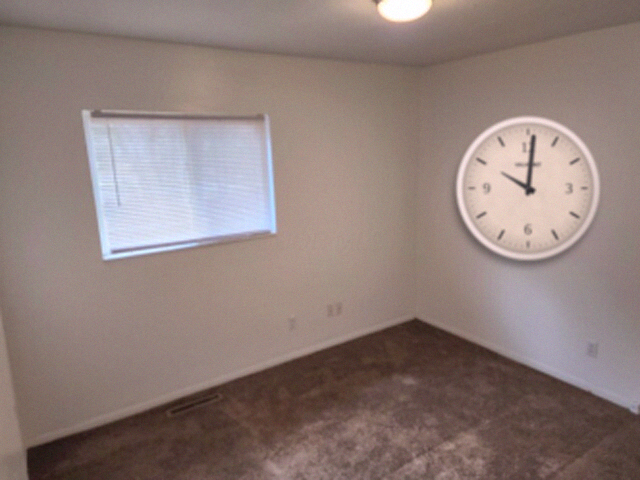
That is 10h01
